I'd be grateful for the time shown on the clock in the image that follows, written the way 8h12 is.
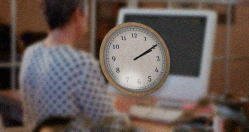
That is 2h10
